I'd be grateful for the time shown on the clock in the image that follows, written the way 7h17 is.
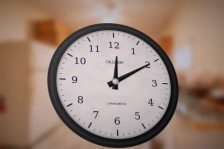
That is 12h10
